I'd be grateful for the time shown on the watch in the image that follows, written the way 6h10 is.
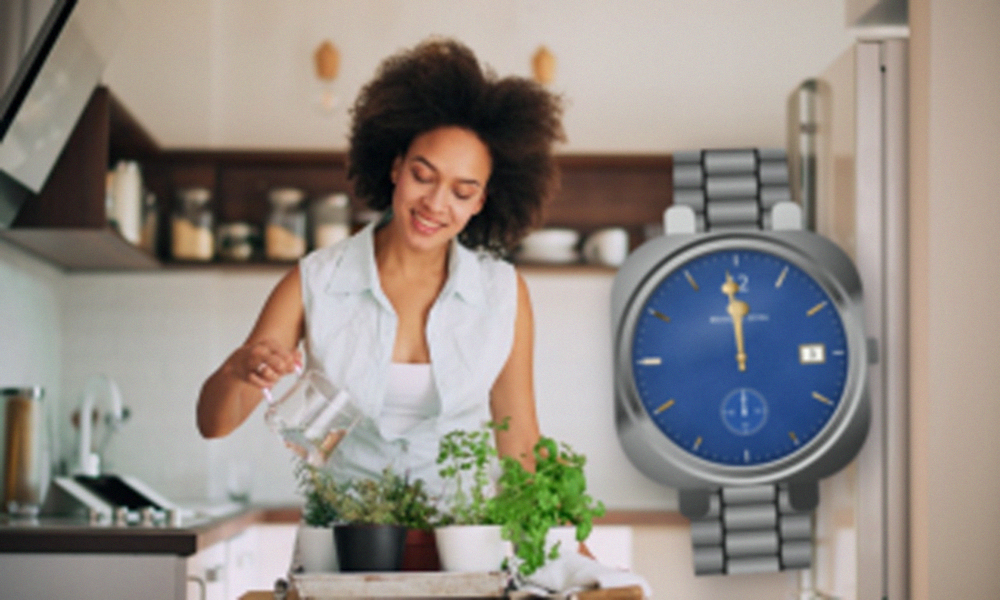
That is 11h59
